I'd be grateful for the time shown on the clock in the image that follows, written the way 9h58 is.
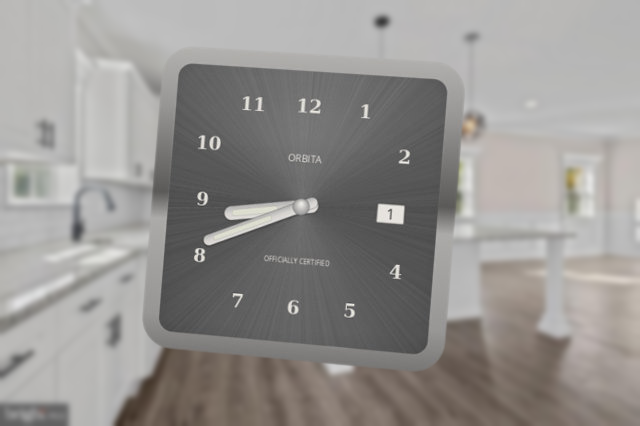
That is 8h41
